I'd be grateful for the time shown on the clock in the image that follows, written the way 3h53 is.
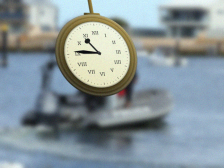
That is 10h46
